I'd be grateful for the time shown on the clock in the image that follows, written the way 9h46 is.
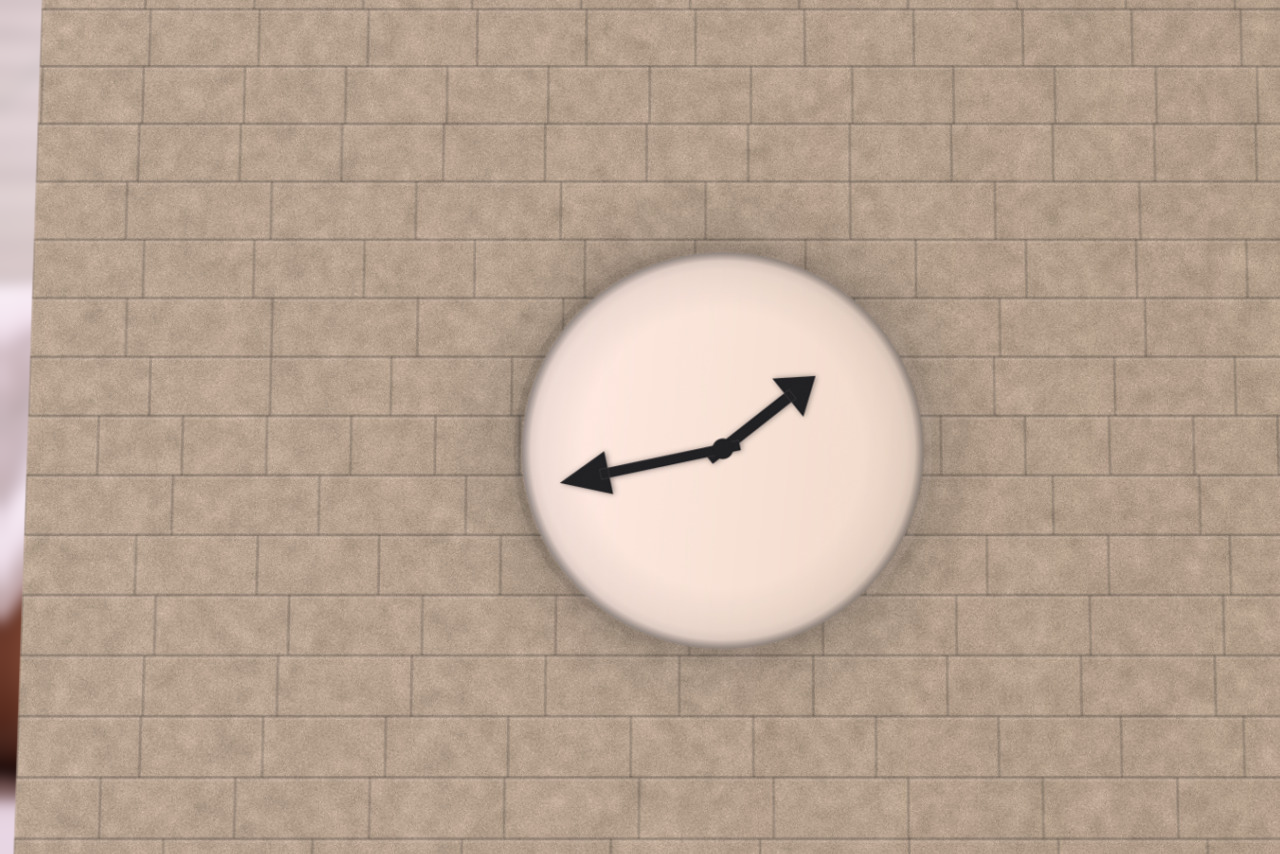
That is 1h43
